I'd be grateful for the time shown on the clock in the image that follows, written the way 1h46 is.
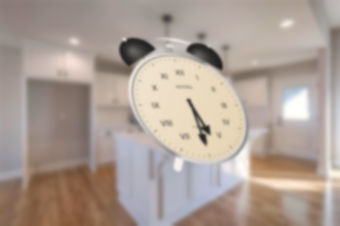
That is 5h30
